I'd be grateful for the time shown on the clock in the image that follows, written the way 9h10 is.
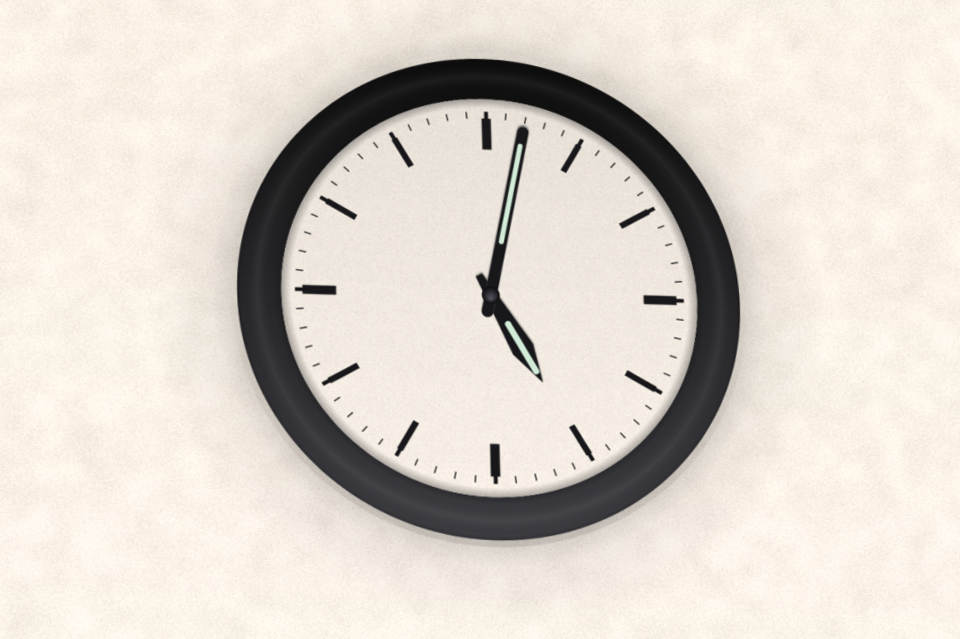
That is 5h02
